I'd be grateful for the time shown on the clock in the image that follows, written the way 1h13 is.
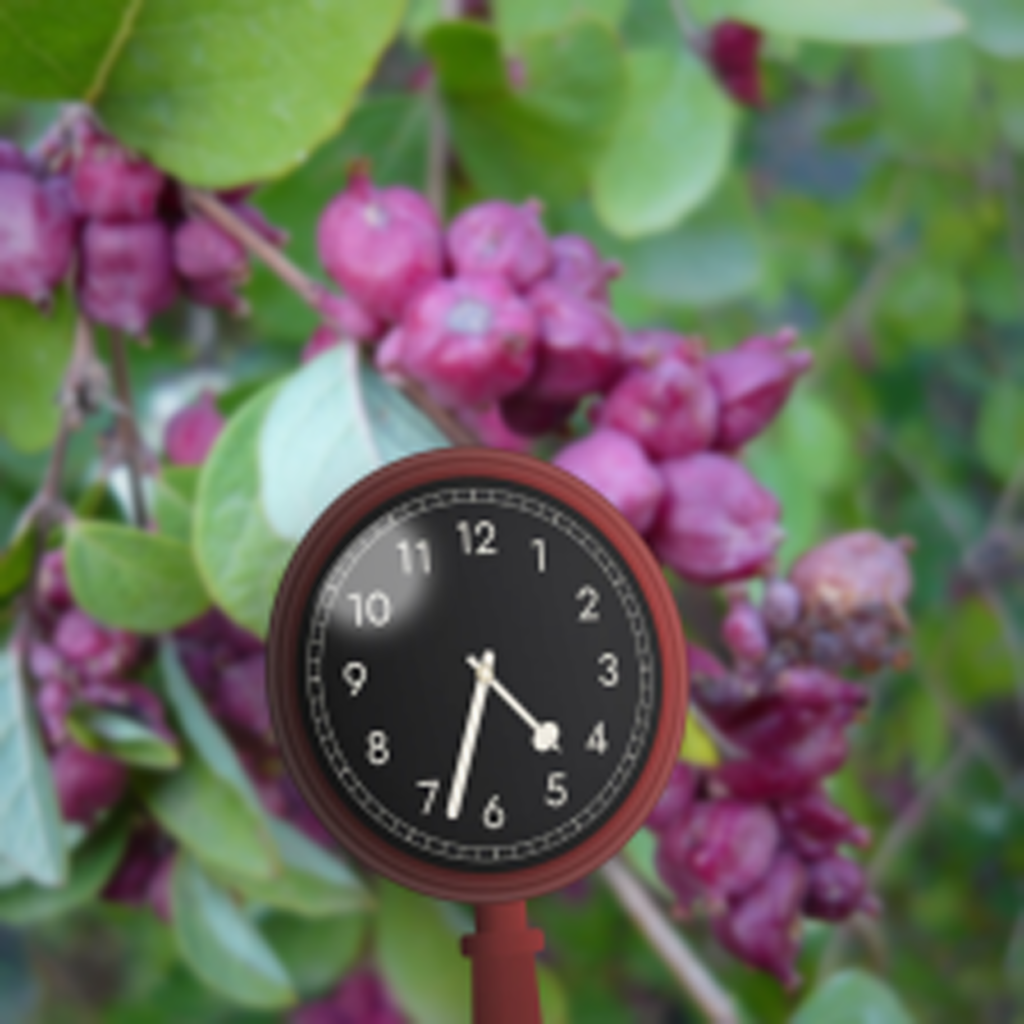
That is 4h33
